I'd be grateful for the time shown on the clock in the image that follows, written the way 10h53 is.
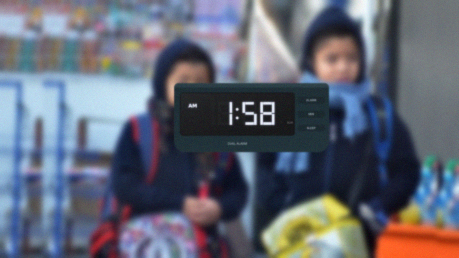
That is 1h58
